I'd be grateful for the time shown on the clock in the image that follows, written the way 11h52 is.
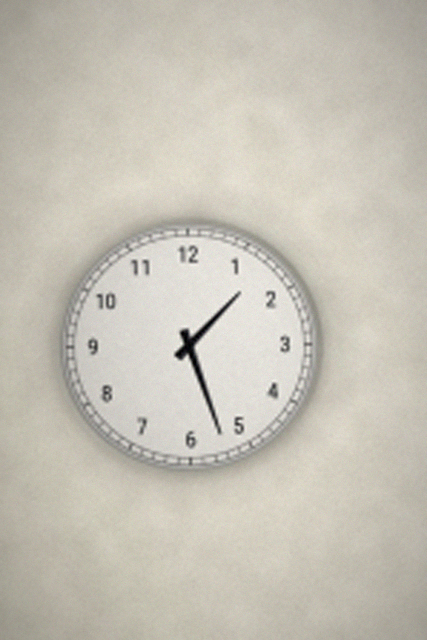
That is 1h27
